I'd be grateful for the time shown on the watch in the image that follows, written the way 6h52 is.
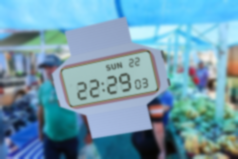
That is 22h29
